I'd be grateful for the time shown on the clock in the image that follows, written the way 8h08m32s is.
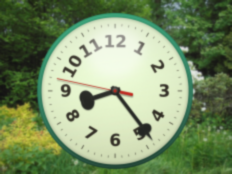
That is 8h23m47s
